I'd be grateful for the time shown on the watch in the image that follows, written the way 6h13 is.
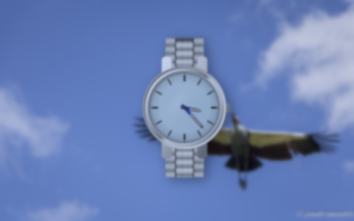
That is 3h23
